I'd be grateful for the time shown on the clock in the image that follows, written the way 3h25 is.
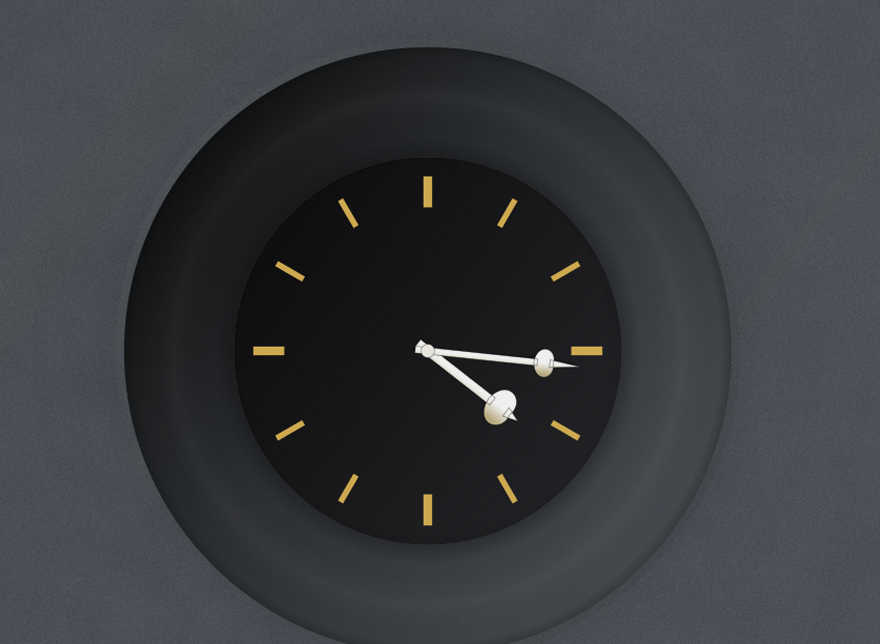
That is 4h16
